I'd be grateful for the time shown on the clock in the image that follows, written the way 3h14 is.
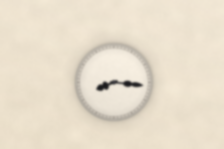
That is 8h16
